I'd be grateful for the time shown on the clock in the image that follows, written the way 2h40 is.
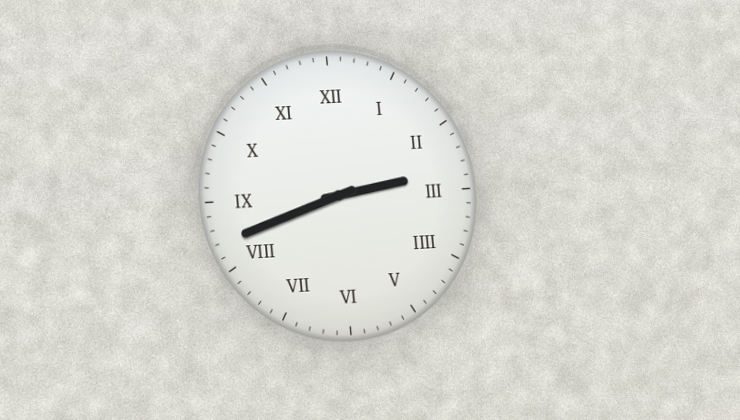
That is 2h42
